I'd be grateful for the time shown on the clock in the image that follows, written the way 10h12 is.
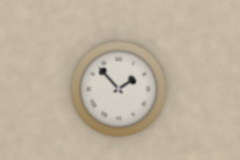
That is 1h53
